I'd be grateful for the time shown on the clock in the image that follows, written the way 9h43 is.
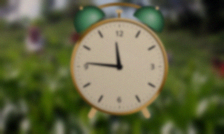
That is 11h46
